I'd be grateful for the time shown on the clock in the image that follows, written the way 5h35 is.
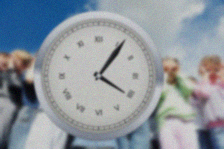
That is 4h06
